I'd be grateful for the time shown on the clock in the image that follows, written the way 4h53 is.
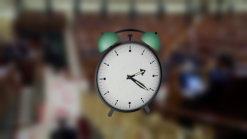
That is 2h21
